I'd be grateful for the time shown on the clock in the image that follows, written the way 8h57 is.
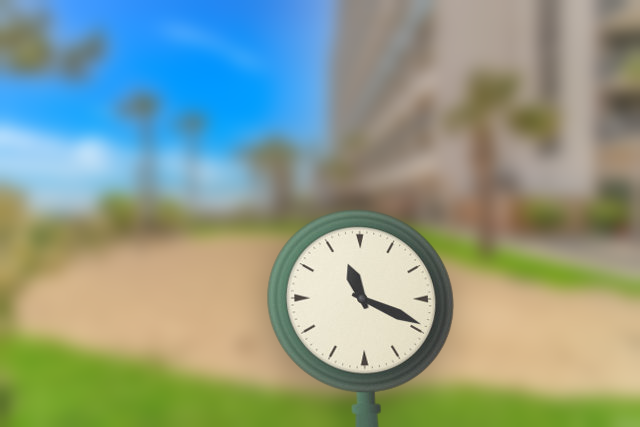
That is 11h19
